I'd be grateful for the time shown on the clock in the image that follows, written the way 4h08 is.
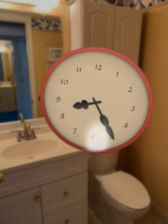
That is 8h25
